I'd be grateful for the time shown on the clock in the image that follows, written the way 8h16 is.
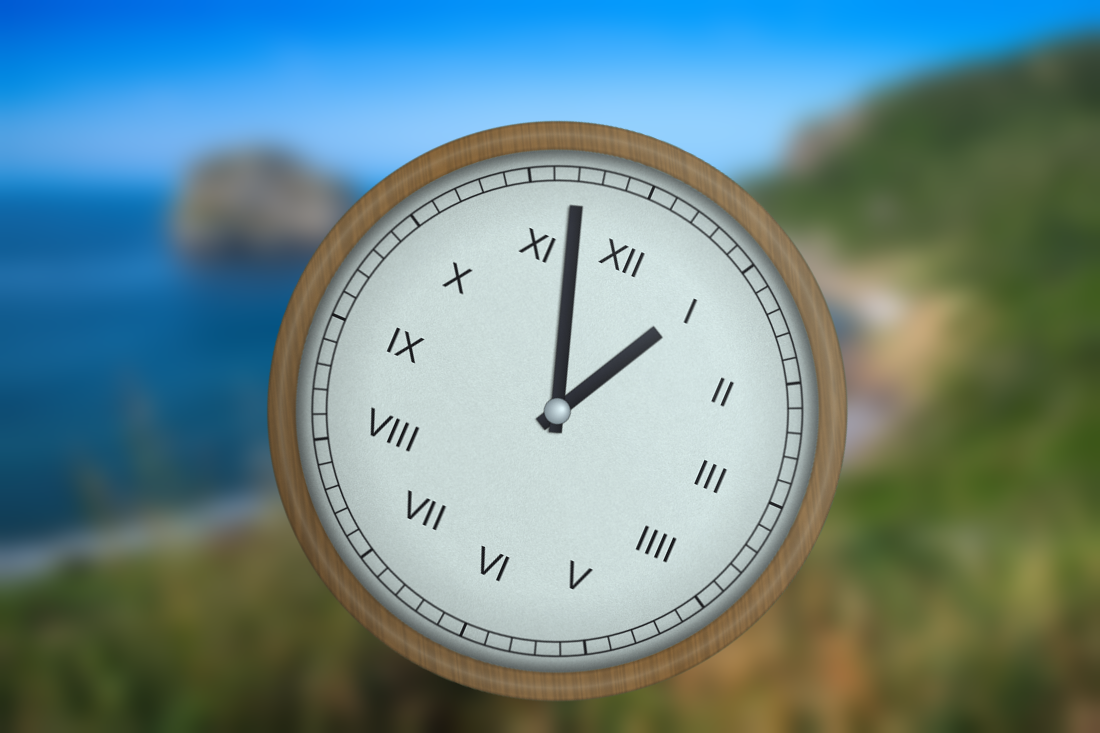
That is 12h57
